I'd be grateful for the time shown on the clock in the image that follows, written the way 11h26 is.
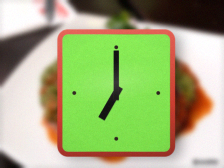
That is 7h00
